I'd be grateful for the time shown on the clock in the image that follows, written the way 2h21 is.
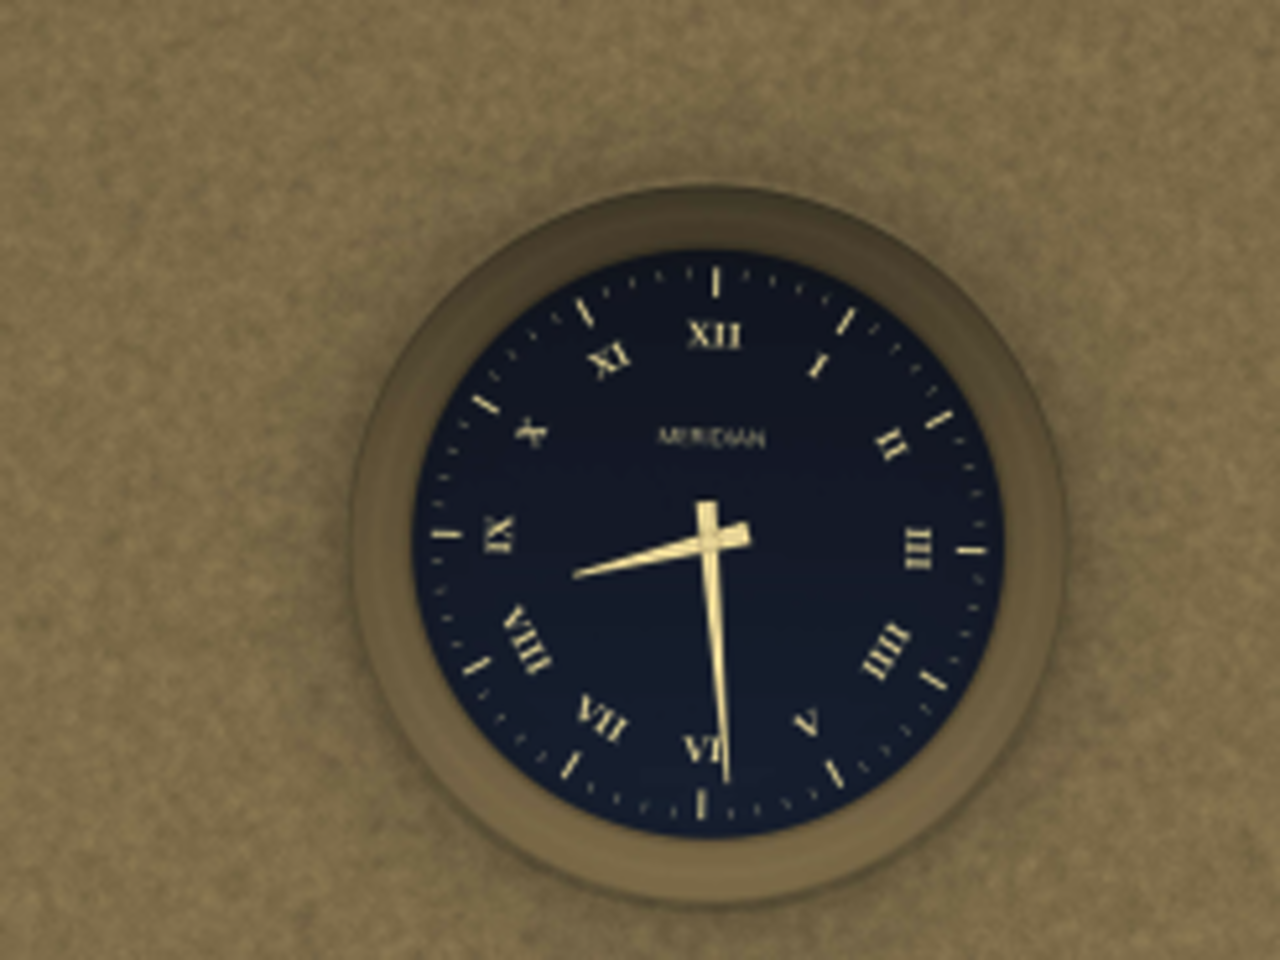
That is 8h29
